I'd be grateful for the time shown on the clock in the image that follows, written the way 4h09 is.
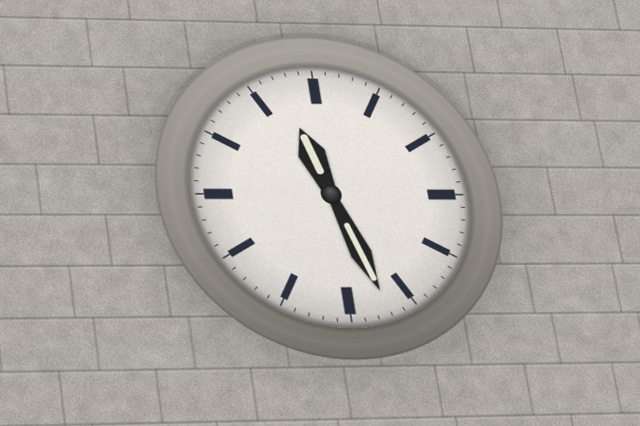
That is 11h27
